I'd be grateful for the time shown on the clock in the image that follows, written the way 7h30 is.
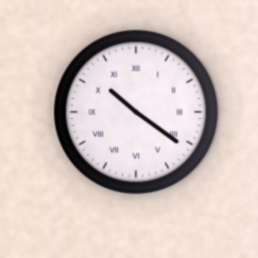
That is 10h21
